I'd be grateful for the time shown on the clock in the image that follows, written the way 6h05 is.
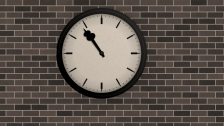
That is 10h54
